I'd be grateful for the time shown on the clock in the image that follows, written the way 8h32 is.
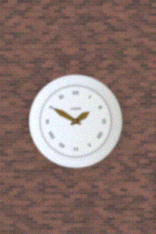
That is 1h50
